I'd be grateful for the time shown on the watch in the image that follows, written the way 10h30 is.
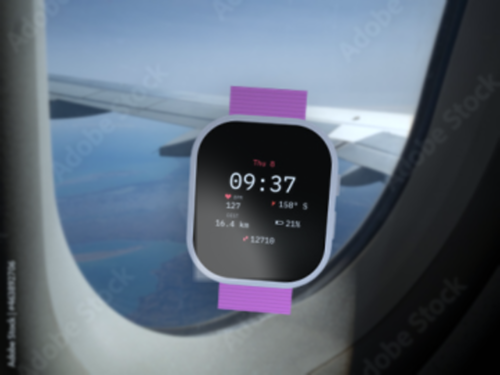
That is 9h37
